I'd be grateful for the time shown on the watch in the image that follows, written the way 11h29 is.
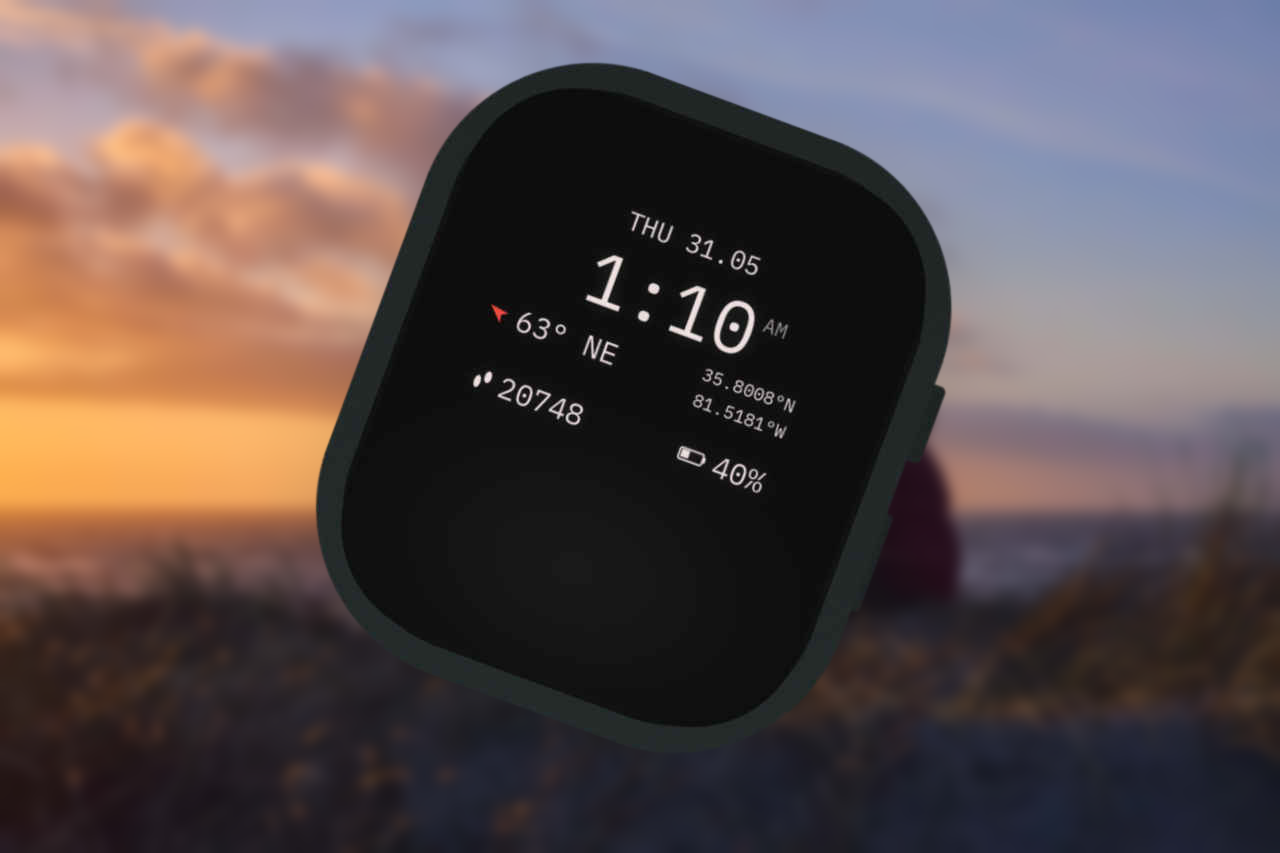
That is 1h10
